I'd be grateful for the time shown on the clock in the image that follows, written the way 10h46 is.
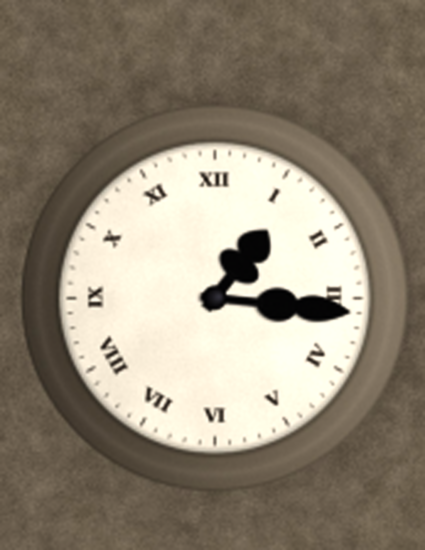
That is 1h16
